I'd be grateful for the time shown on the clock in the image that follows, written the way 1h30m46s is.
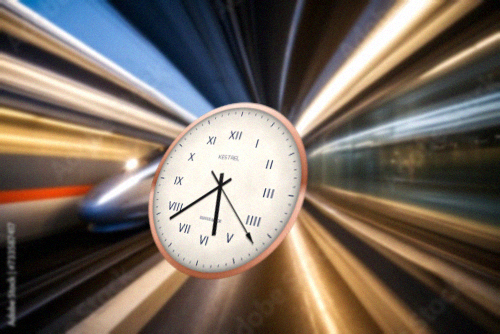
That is 5h38m22s
